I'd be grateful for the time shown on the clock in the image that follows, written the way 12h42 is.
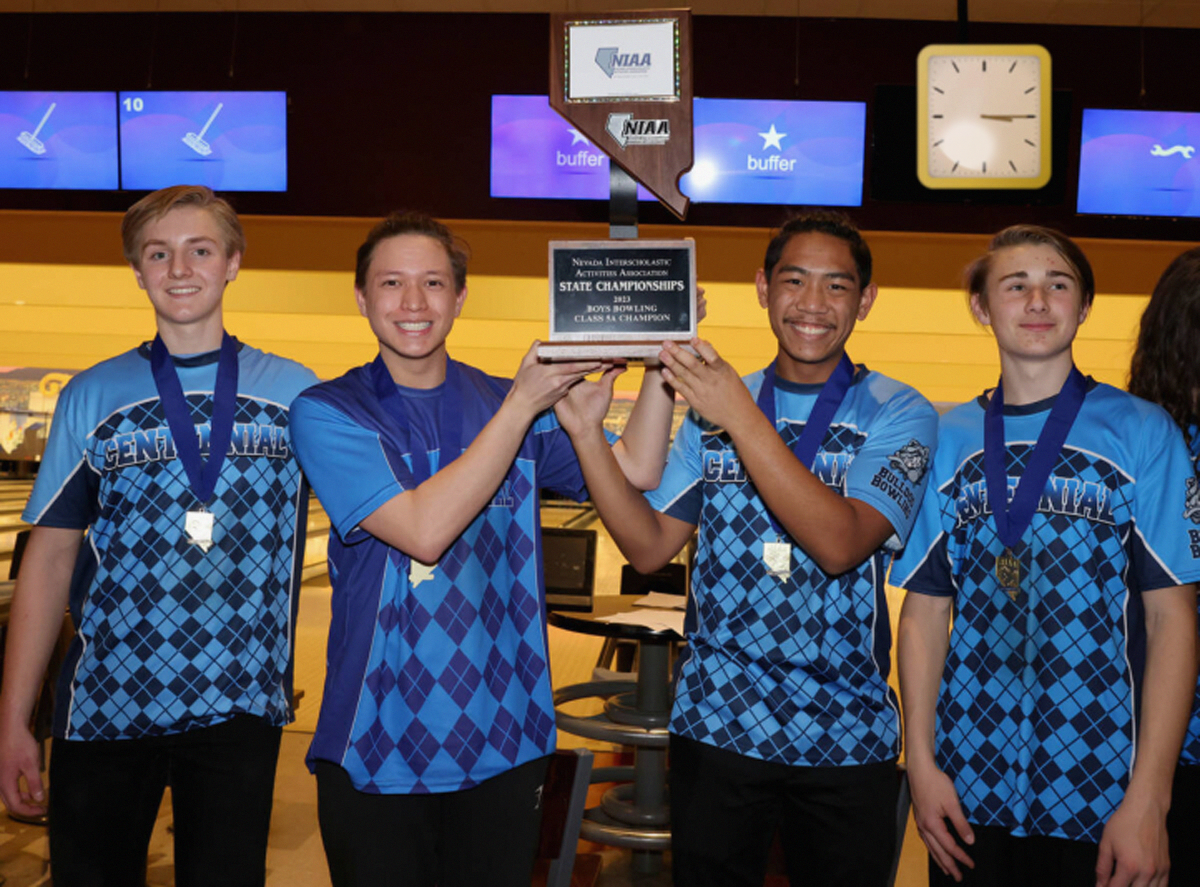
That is 3h15
